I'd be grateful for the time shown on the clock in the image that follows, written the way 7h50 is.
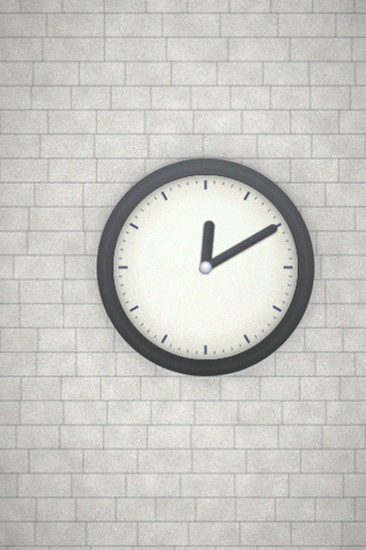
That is 12h10
